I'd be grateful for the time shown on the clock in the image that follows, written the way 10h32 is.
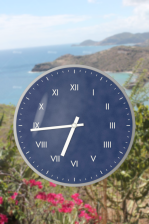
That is 6h44
